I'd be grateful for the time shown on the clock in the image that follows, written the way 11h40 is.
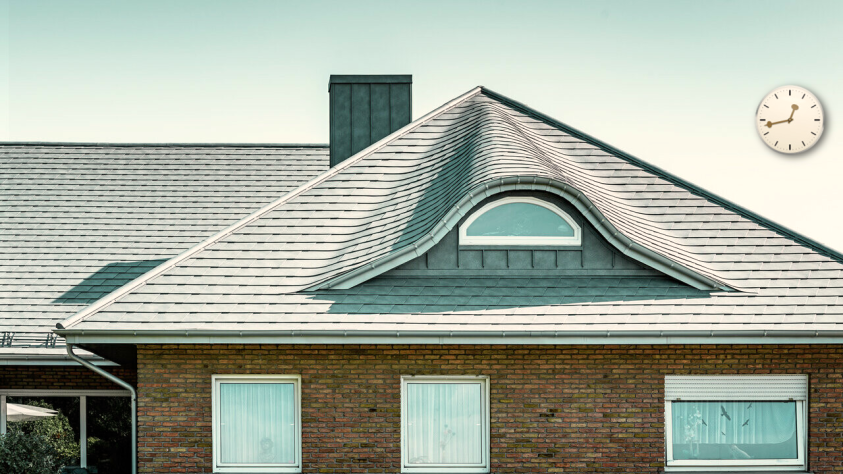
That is 12h43
